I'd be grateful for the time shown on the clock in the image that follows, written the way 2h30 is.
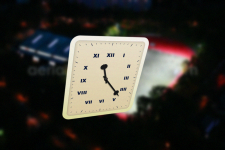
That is 11h23
